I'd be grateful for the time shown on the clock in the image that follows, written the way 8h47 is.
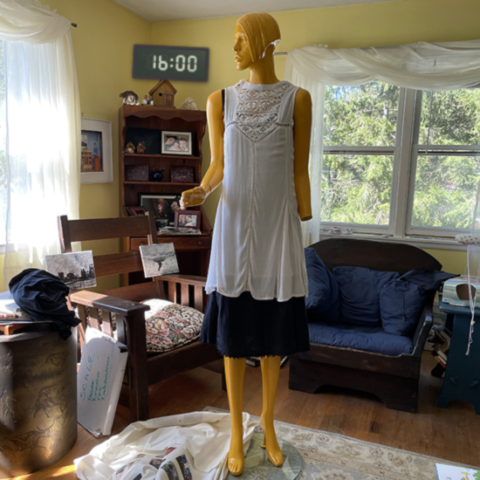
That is 16h00
